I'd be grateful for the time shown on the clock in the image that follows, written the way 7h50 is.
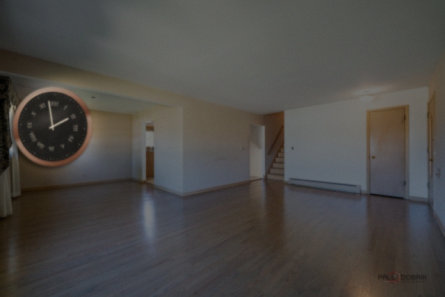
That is 1h58
